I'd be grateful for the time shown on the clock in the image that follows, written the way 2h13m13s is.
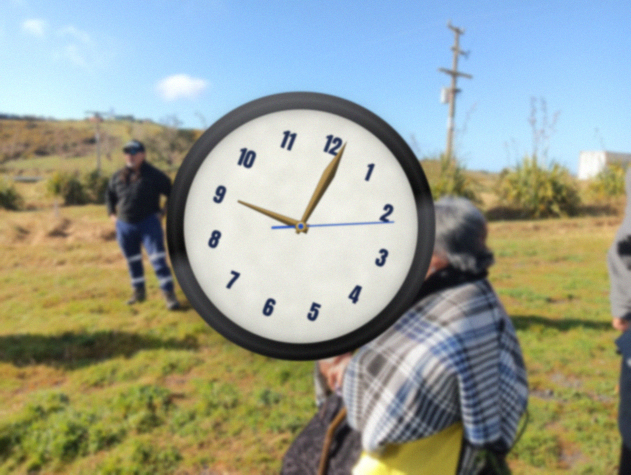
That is 9h01m11s
